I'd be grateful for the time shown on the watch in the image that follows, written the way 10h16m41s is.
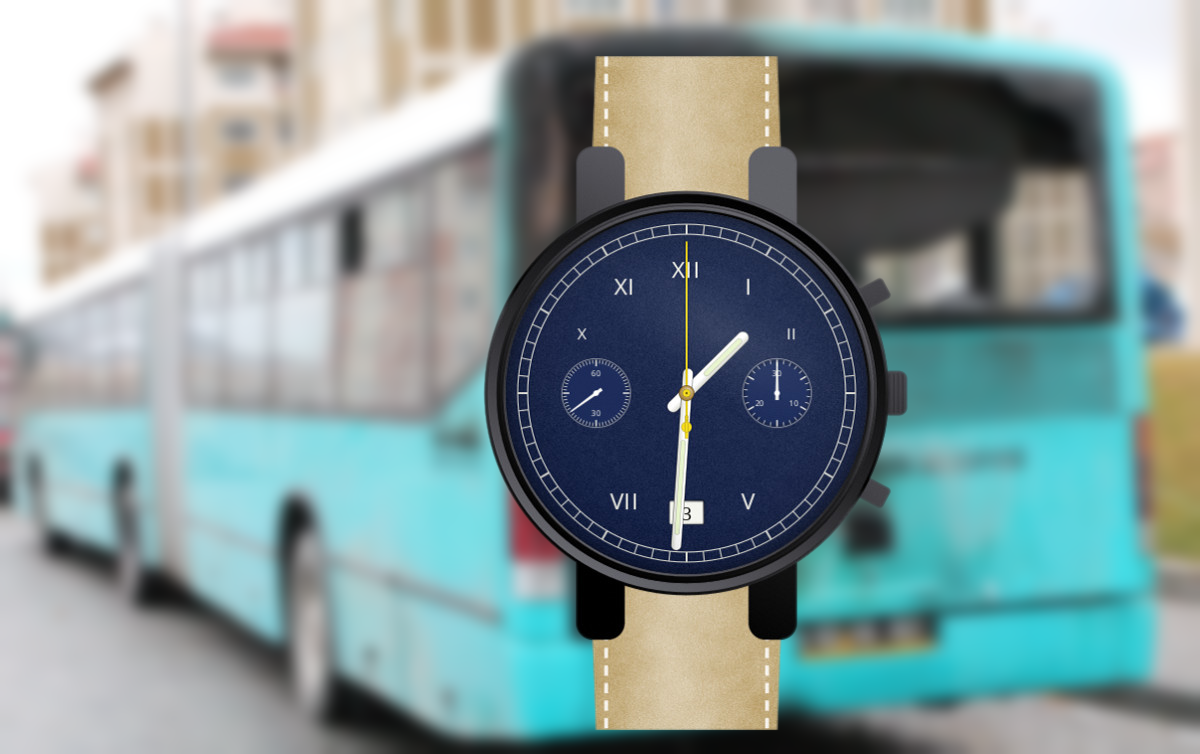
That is 1h30m39s
